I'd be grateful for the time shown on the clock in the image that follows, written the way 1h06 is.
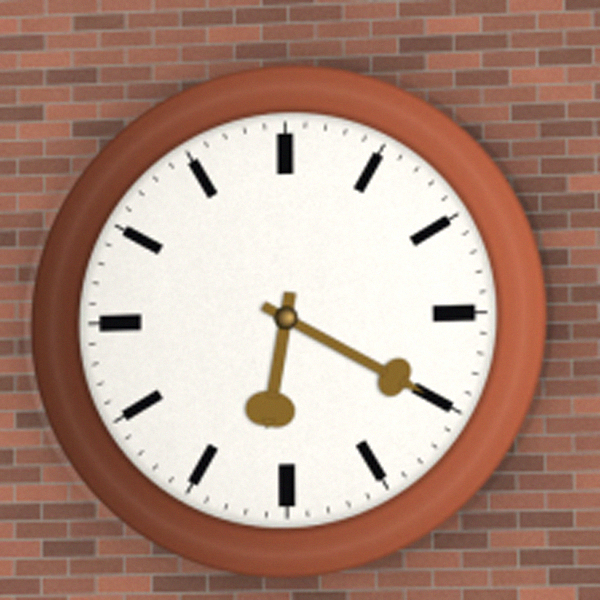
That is 6h20
